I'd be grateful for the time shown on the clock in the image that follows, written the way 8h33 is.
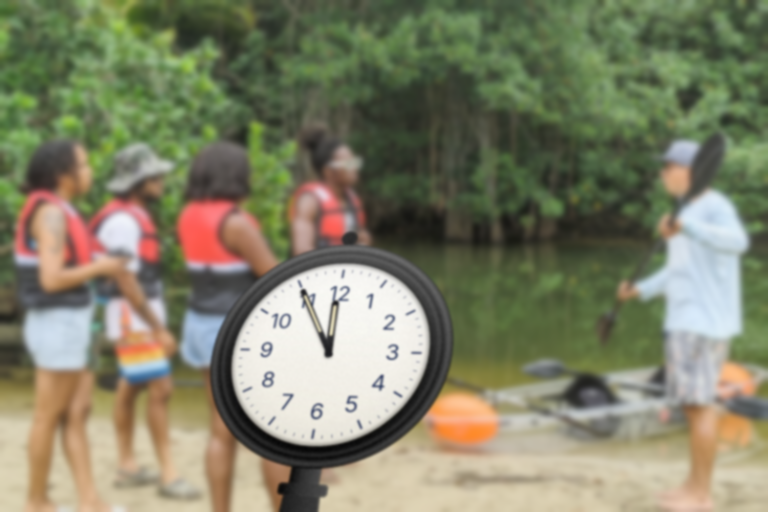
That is 11h55
